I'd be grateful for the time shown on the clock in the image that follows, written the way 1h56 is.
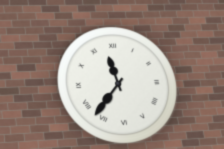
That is 11h37
